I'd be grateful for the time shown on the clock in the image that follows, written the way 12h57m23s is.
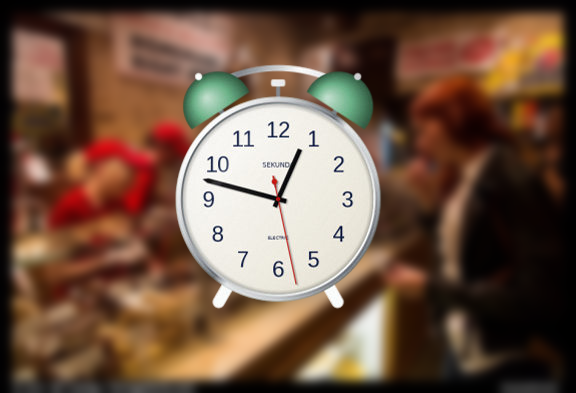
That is 12h47m28s
